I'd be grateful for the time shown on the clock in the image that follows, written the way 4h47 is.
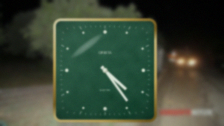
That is 4h24
